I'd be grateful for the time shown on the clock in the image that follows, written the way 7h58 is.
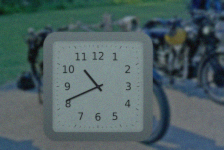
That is 10h41
